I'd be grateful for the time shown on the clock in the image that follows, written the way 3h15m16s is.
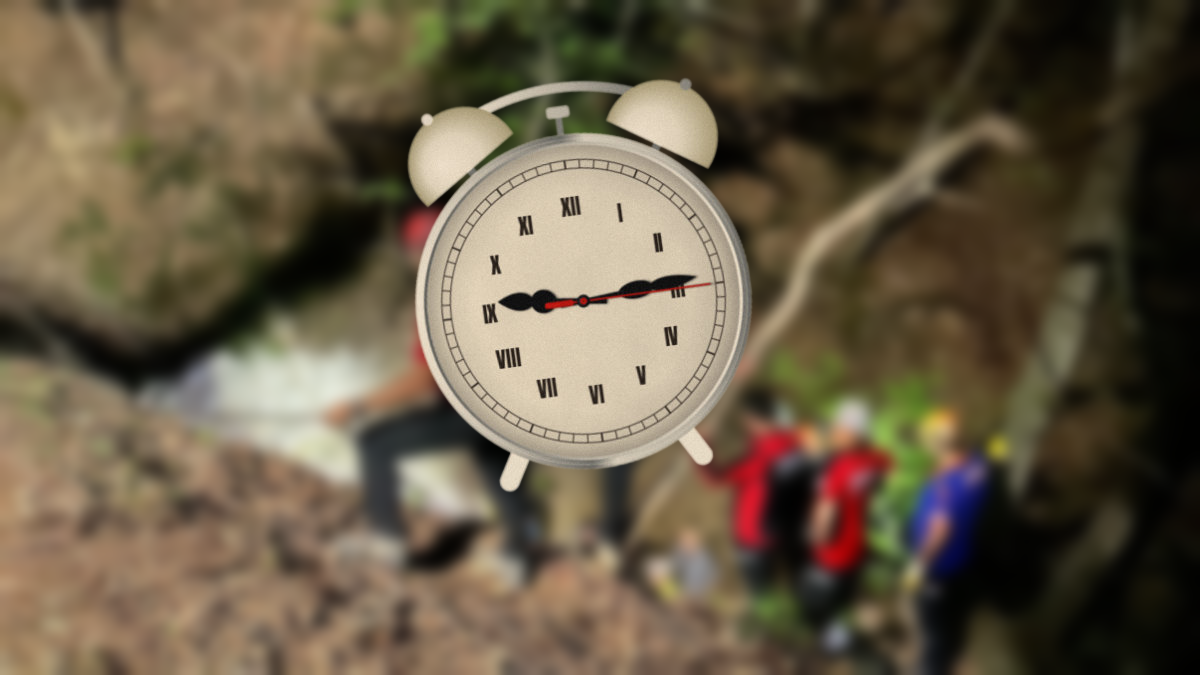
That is 9h14m15s
